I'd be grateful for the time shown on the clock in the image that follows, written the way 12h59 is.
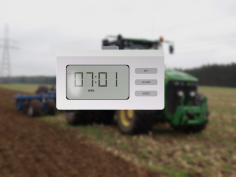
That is 7h01
